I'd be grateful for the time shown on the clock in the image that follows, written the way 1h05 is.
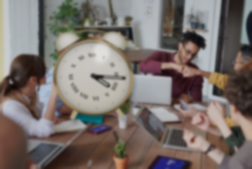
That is 4h16
